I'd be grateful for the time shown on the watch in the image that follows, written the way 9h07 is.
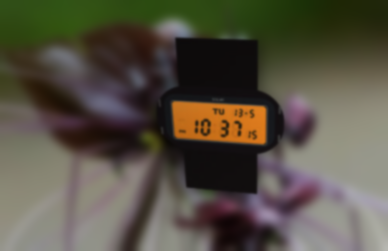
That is 10h37
